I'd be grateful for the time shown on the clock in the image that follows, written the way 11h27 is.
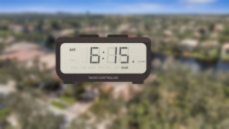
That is 6h15
